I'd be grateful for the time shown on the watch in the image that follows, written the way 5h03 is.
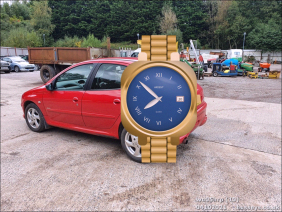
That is 7h52
